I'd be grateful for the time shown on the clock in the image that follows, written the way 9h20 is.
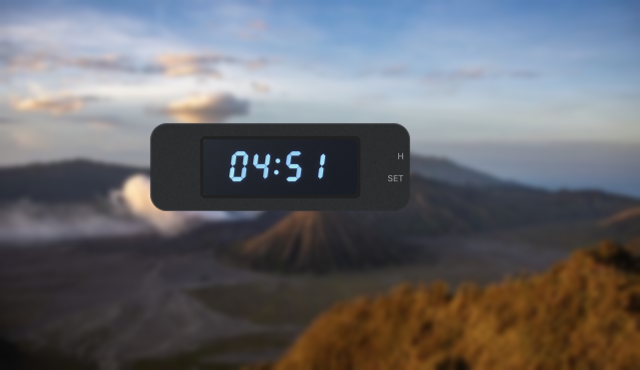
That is 4h51
